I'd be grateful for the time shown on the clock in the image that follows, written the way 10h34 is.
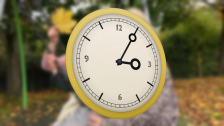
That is 3h05
